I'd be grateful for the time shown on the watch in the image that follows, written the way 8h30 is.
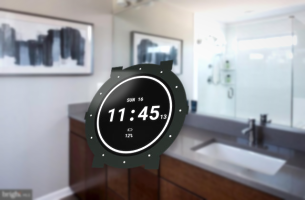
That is 11h45
